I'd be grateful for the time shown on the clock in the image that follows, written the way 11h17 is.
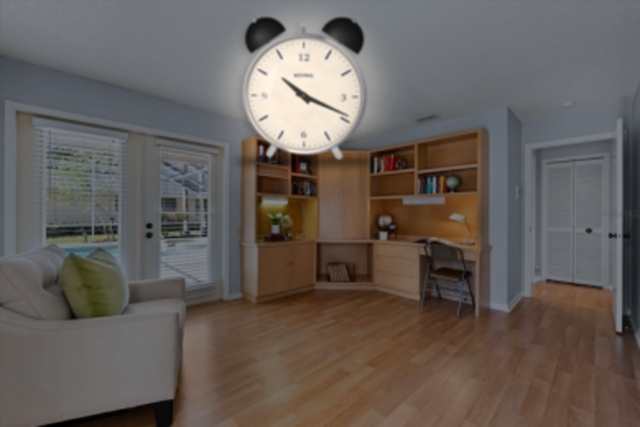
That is 10h19
